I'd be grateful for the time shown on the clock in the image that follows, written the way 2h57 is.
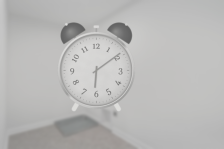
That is 6h09
